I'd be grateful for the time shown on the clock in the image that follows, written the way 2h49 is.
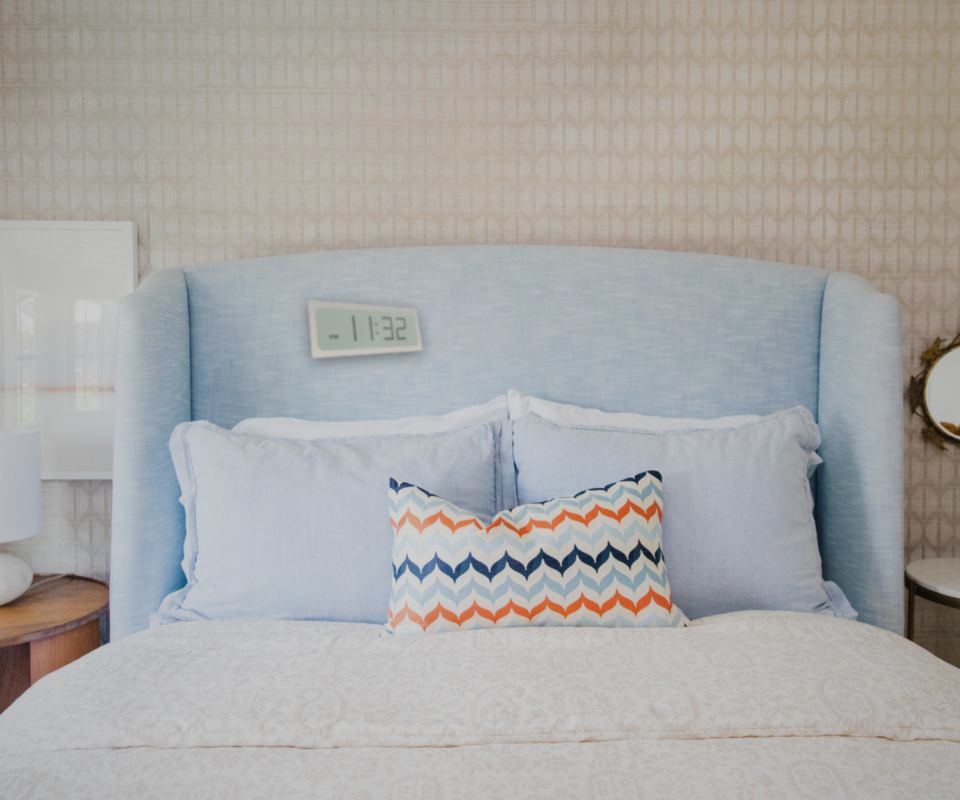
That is 11h32
